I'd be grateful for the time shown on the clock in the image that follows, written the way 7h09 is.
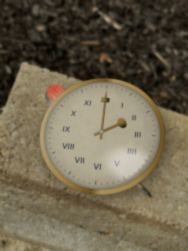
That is 2h00
